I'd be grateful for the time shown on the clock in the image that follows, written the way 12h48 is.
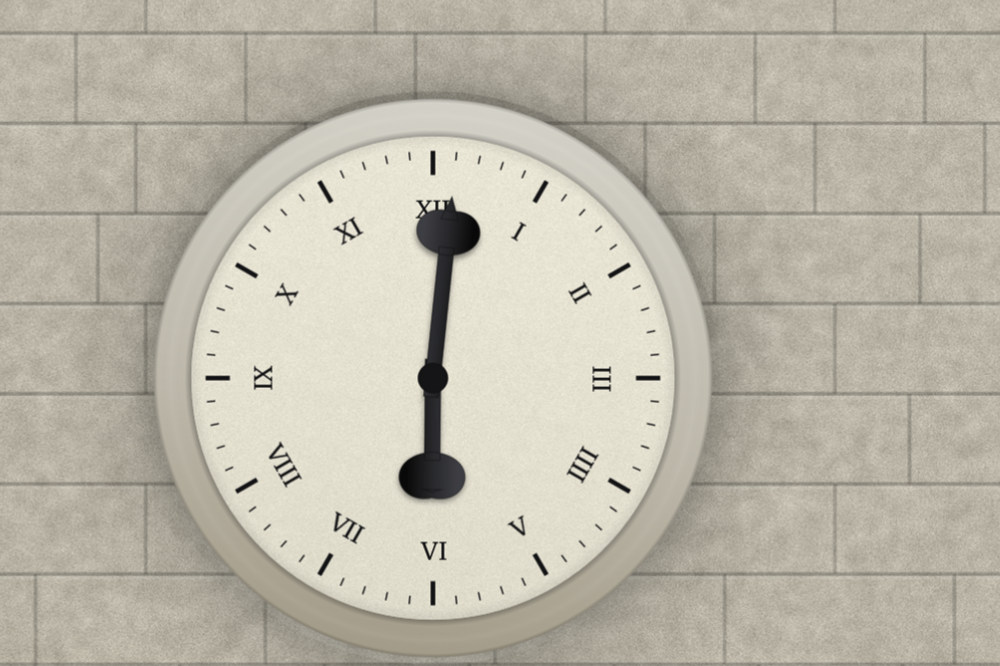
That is 6h01
